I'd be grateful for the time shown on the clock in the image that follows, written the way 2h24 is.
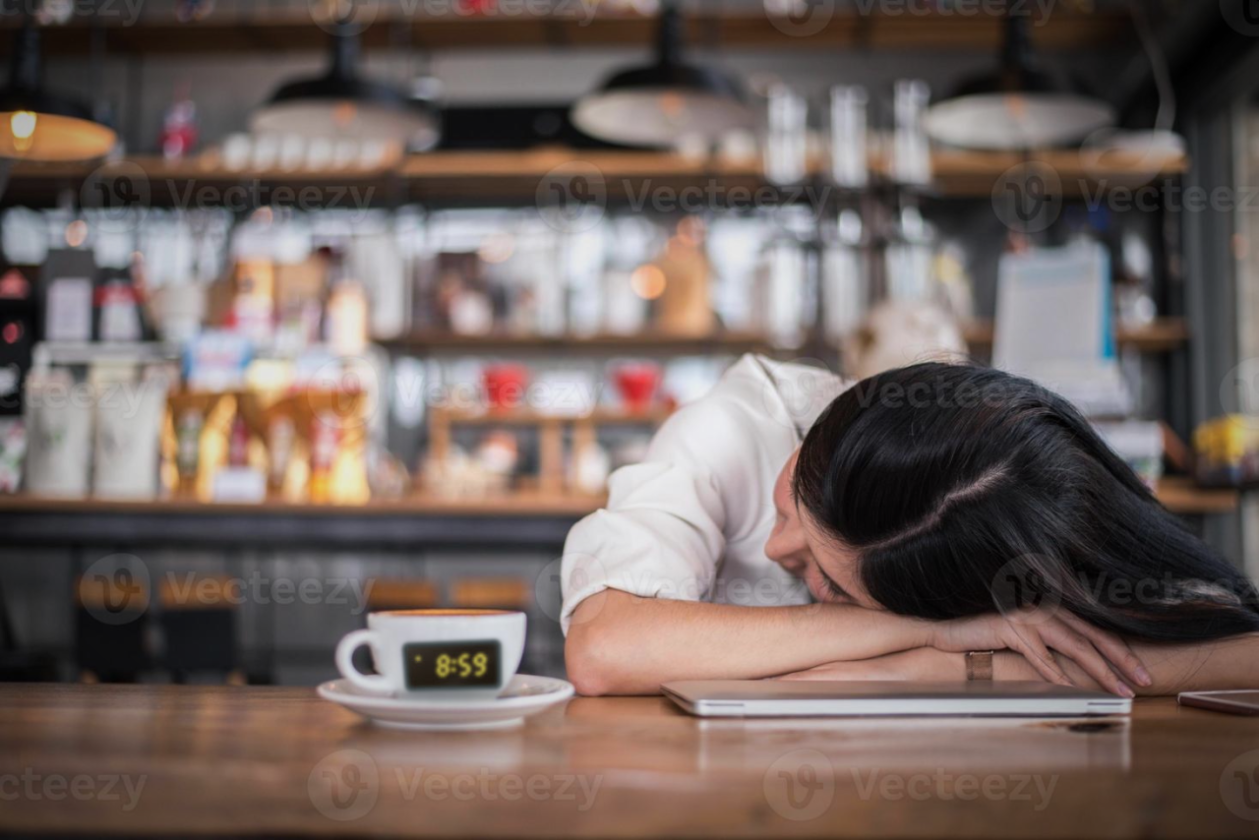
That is 8h59
